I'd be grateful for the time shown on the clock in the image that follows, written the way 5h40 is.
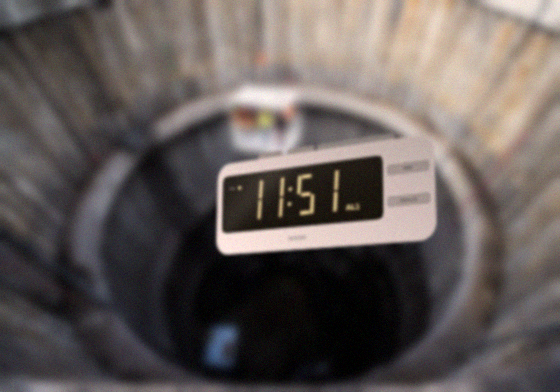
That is 11h51
